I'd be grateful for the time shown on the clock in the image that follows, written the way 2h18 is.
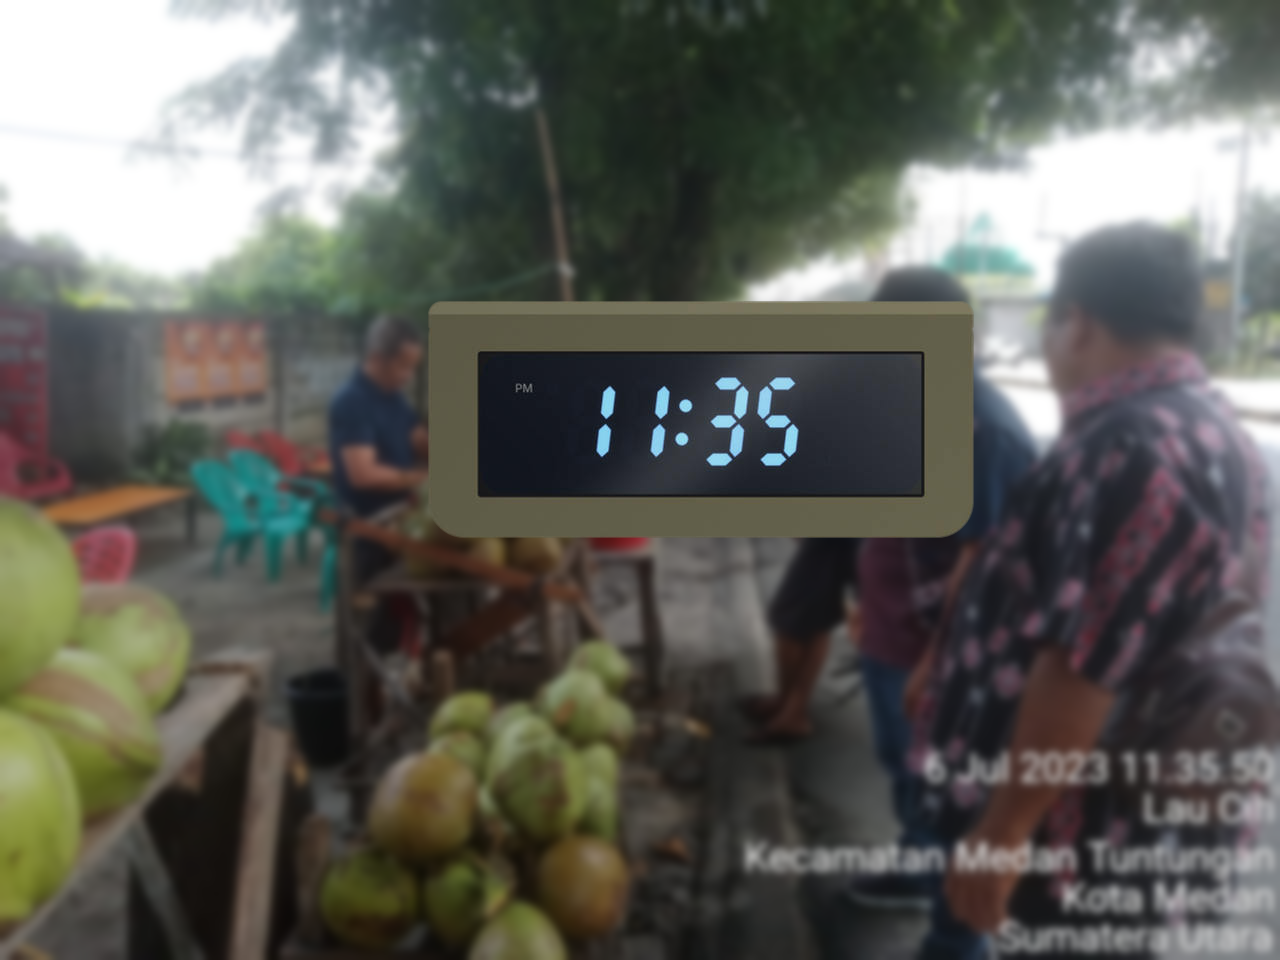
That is 11h35
